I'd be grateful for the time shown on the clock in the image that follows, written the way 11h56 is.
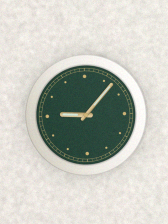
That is 9h07
